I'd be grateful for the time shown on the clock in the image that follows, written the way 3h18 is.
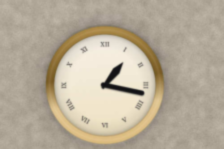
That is 1h17
